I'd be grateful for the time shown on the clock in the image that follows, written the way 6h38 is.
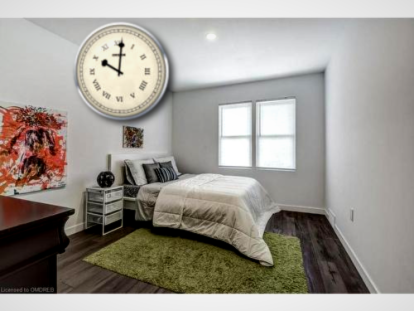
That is 10h01
